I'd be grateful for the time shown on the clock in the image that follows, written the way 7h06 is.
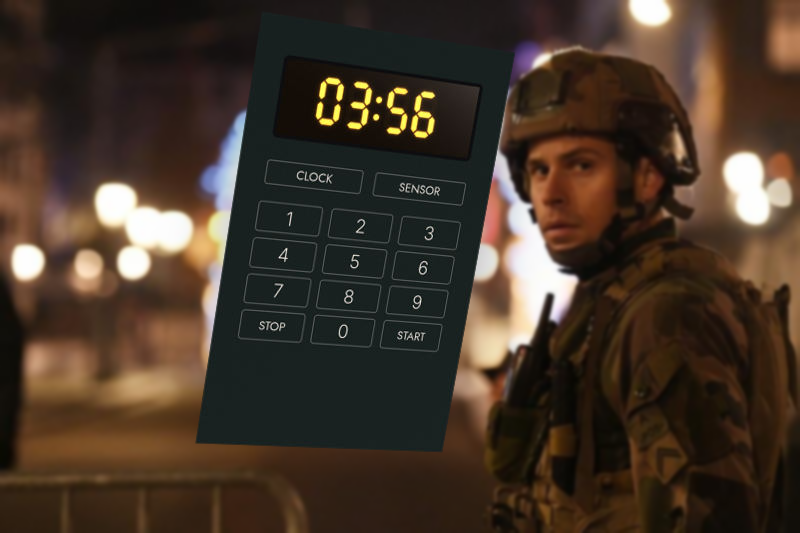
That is 3h56
